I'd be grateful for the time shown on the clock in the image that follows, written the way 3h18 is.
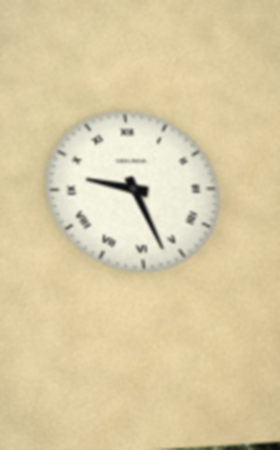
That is 9h27
